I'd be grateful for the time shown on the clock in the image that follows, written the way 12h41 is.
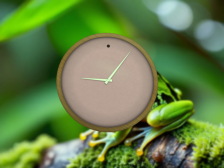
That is 9h06
